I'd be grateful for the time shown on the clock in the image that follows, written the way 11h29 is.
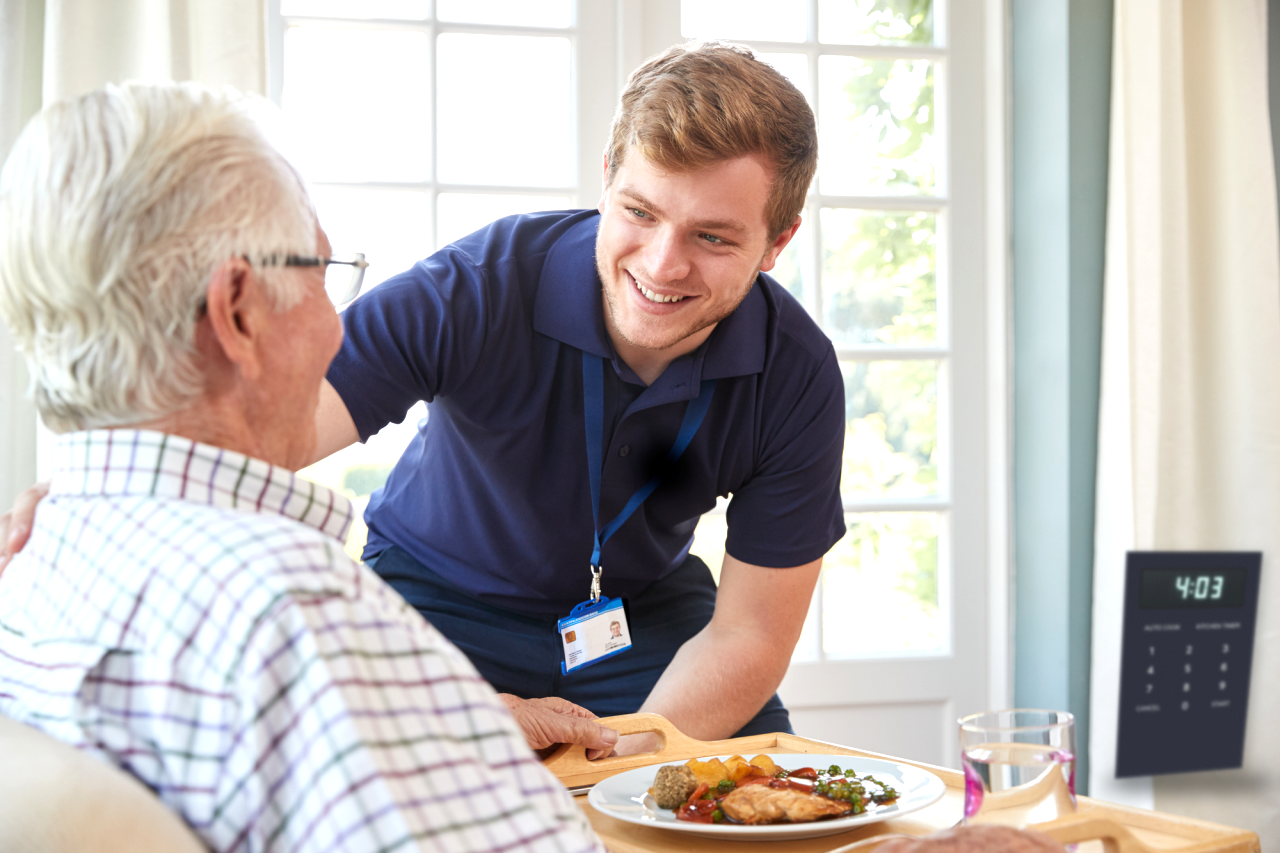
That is 4h03
